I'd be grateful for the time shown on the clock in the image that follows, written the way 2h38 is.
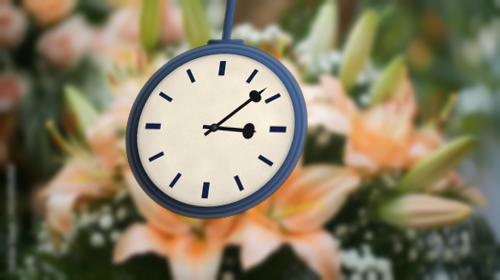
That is 3h08
